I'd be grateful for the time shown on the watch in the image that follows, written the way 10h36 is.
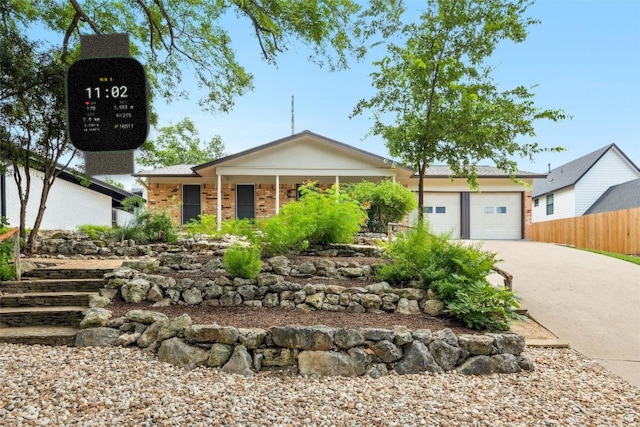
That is 11h02
